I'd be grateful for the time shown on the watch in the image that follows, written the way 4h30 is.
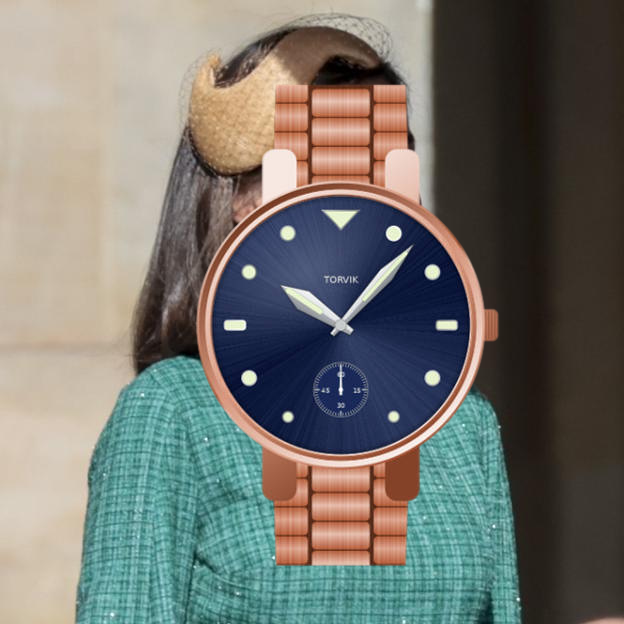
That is 10h07
